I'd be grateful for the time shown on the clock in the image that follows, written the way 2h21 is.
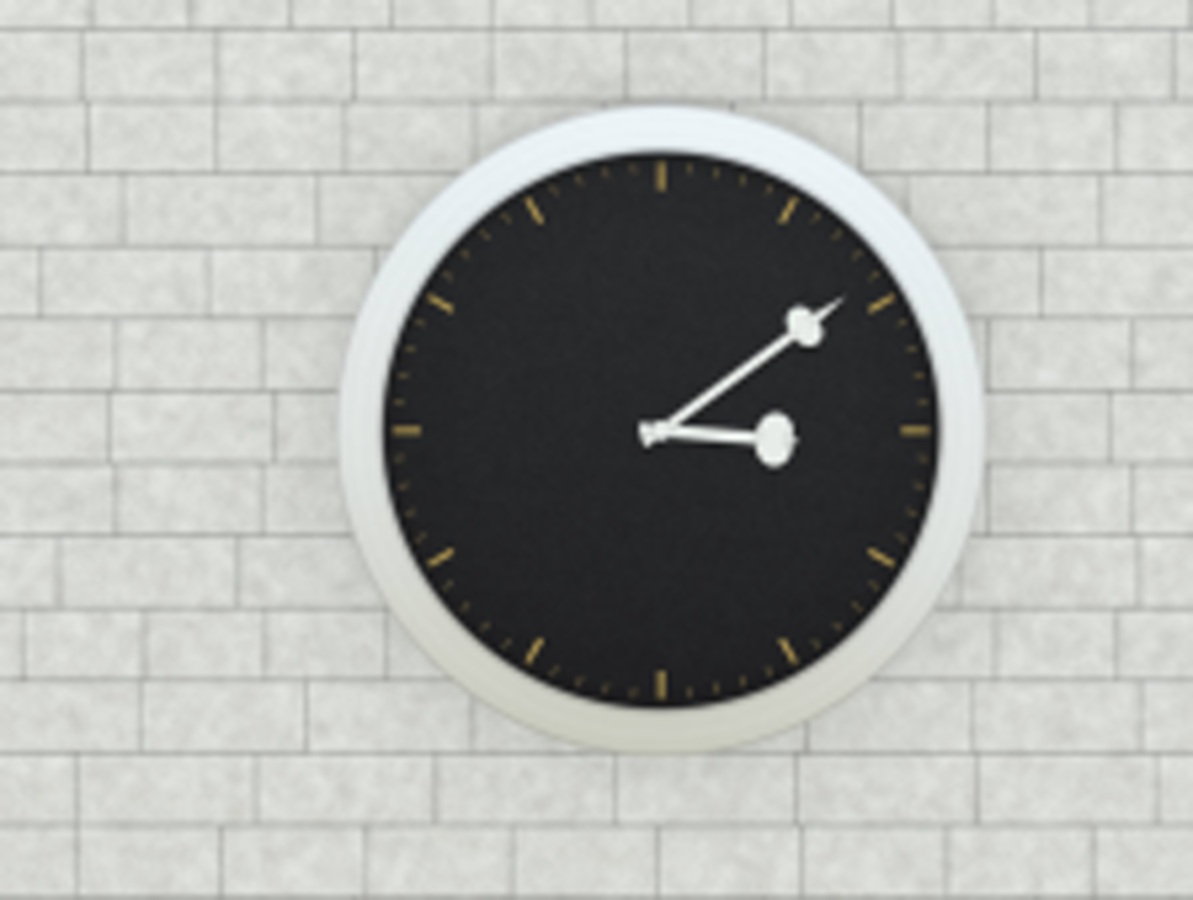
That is 3h09
